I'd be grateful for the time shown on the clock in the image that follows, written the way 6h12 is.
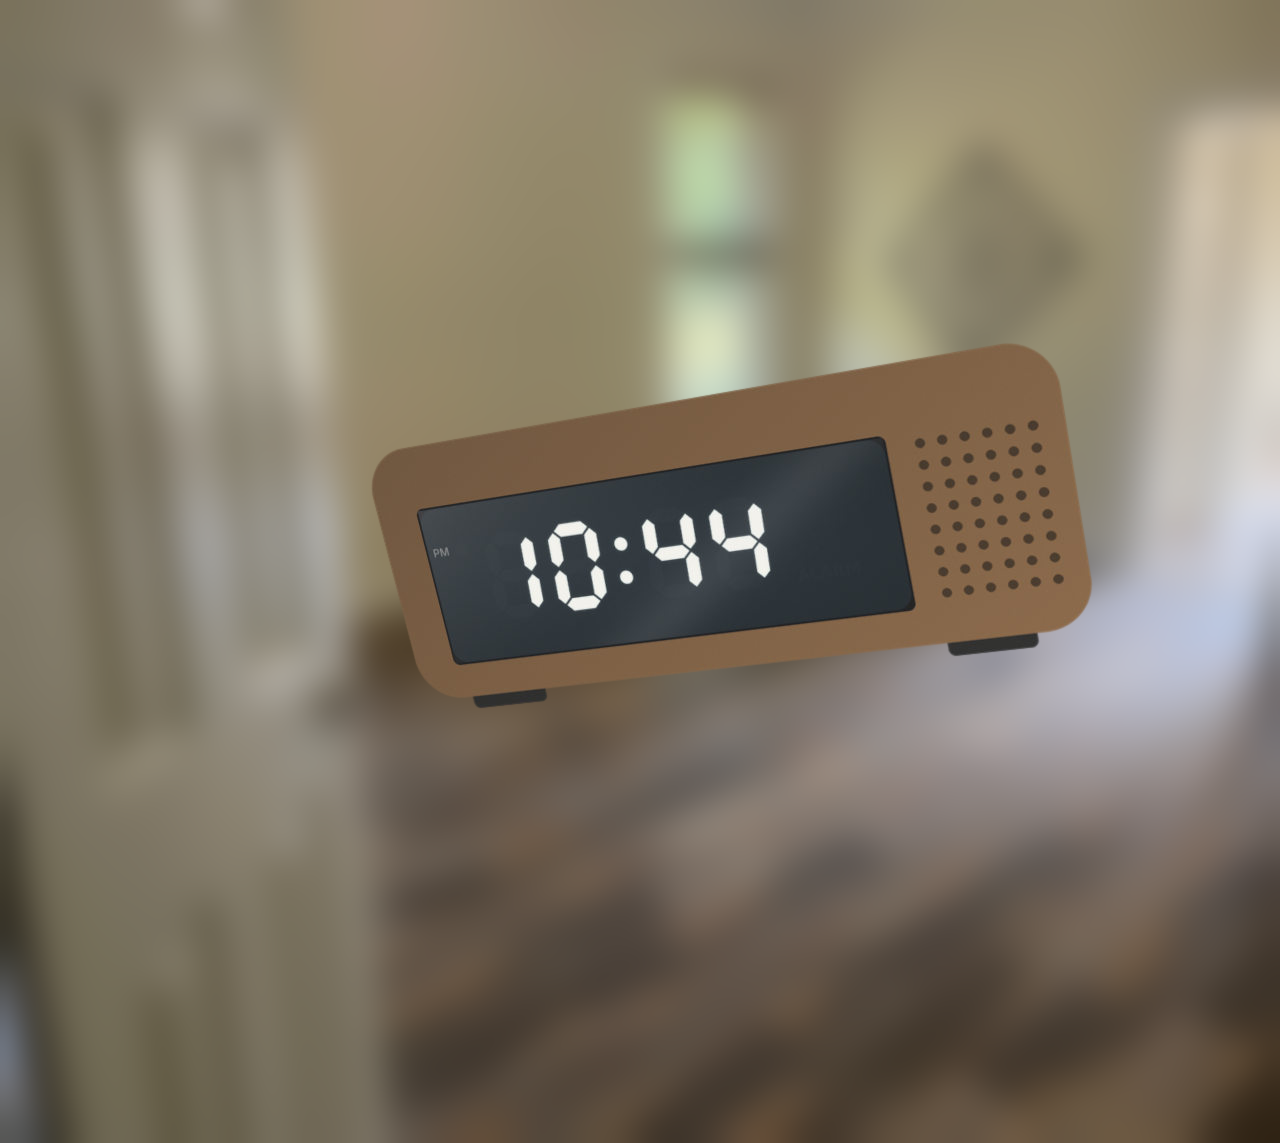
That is 10h44
